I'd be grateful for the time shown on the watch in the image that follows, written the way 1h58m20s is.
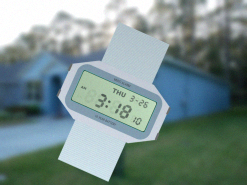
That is 3h18m10s
